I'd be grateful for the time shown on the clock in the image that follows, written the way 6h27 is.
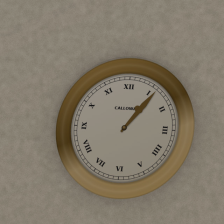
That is 1h06
